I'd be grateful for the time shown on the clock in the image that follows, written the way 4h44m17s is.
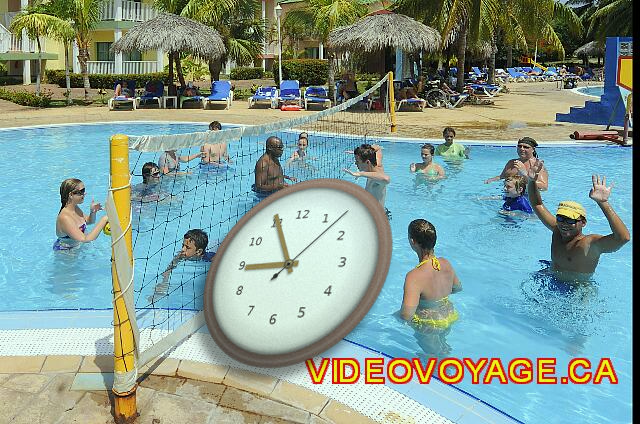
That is 8h55m07s
